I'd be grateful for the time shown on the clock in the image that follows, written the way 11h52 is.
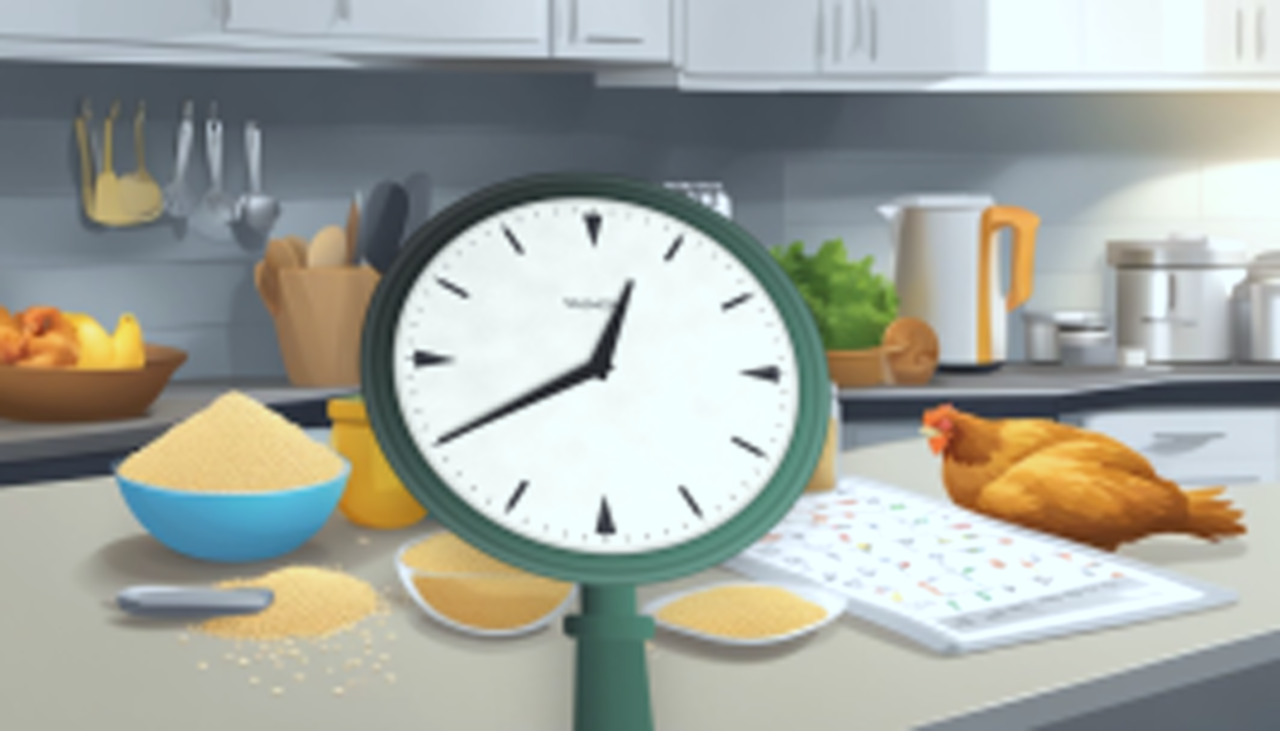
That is 12h40
